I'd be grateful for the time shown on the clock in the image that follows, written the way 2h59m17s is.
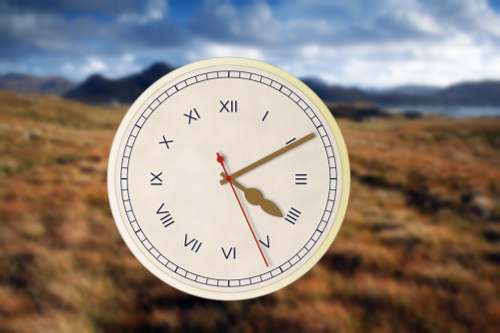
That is 4h10m26s
